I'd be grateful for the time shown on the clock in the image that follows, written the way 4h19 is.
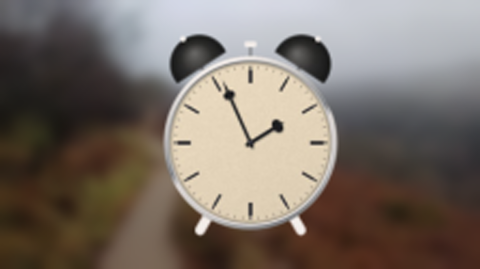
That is 1h56
